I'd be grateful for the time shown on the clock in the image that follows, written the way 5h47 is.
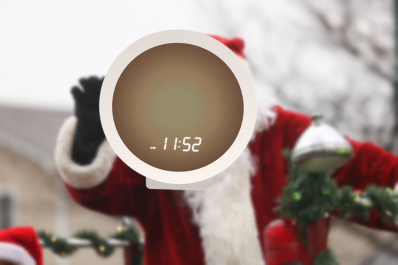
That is 11h52
